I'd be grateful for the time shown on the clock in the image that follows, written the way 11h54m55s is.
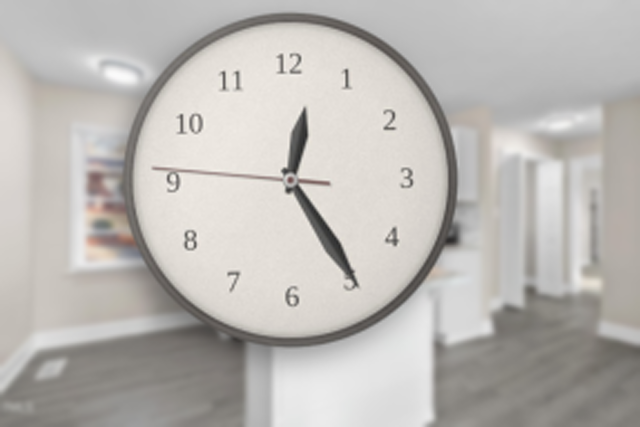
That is 12h24m46s
